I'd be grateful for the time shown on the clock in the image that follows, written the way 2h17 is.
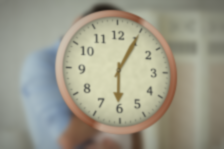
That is 6h05
